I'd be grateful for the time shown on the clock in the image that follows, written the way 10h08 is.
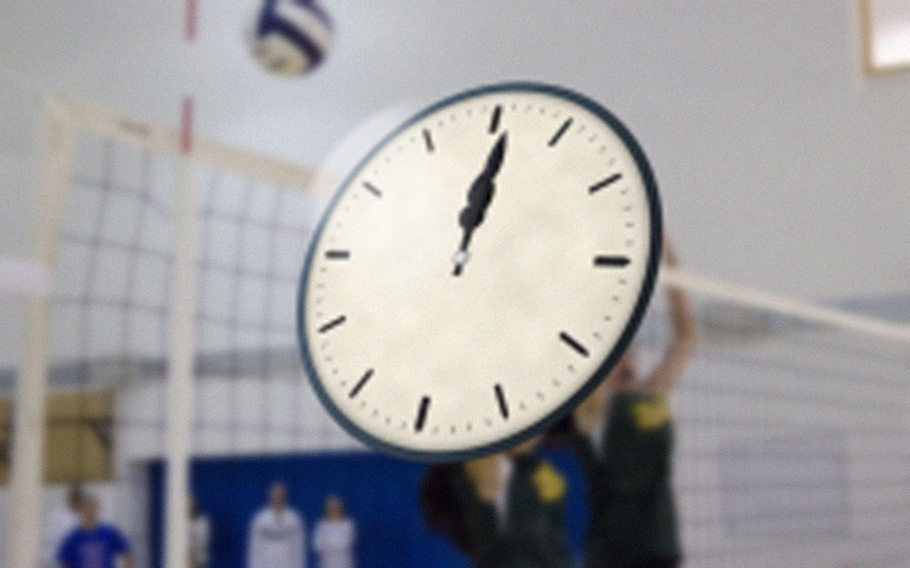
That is 12h01
